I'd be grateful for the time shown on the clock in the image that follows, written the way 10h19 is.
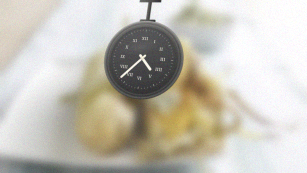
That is 4h37
